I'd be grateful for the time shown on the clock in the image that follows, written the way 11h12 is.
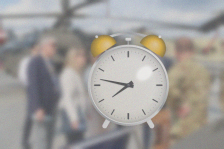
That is 7h47
